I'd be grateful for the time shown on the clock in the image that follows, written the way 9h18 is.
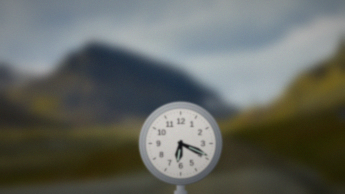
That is 6h19
